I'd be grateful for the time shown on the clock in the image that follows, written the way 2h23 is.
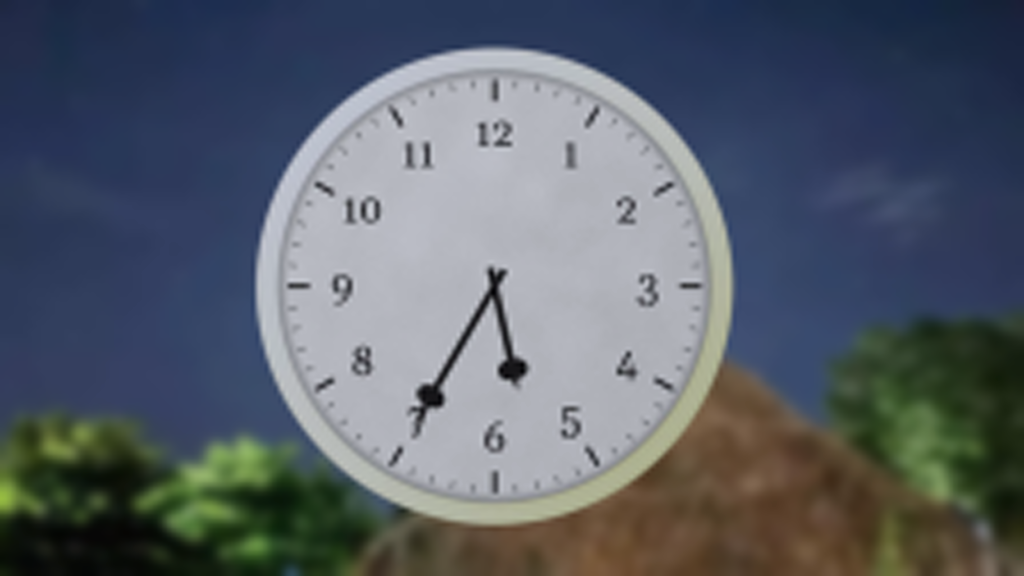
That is 5h35
